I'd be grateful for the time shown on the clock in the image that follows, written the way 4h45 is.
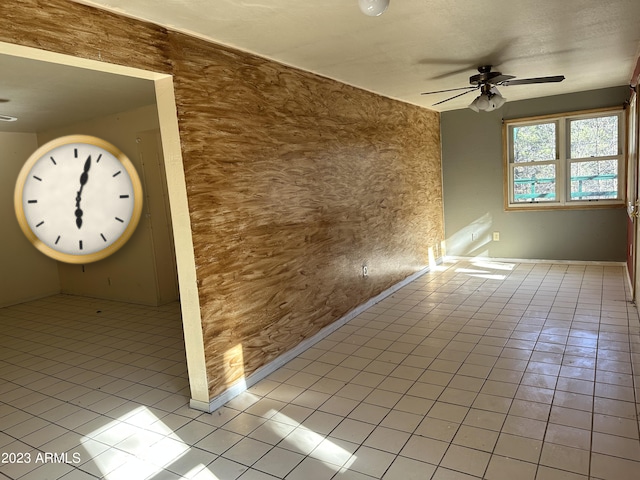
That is 6h03
